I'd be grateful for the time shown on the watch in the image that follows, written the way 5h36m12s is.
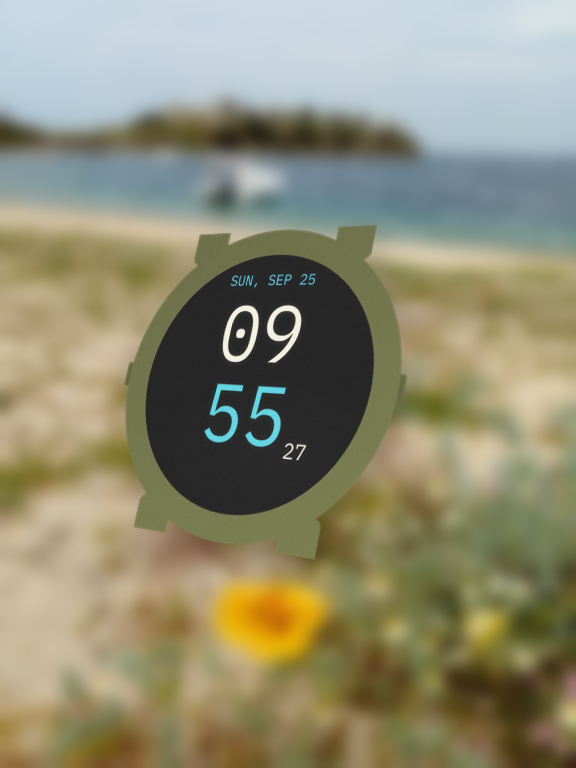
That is 9h55m27s
